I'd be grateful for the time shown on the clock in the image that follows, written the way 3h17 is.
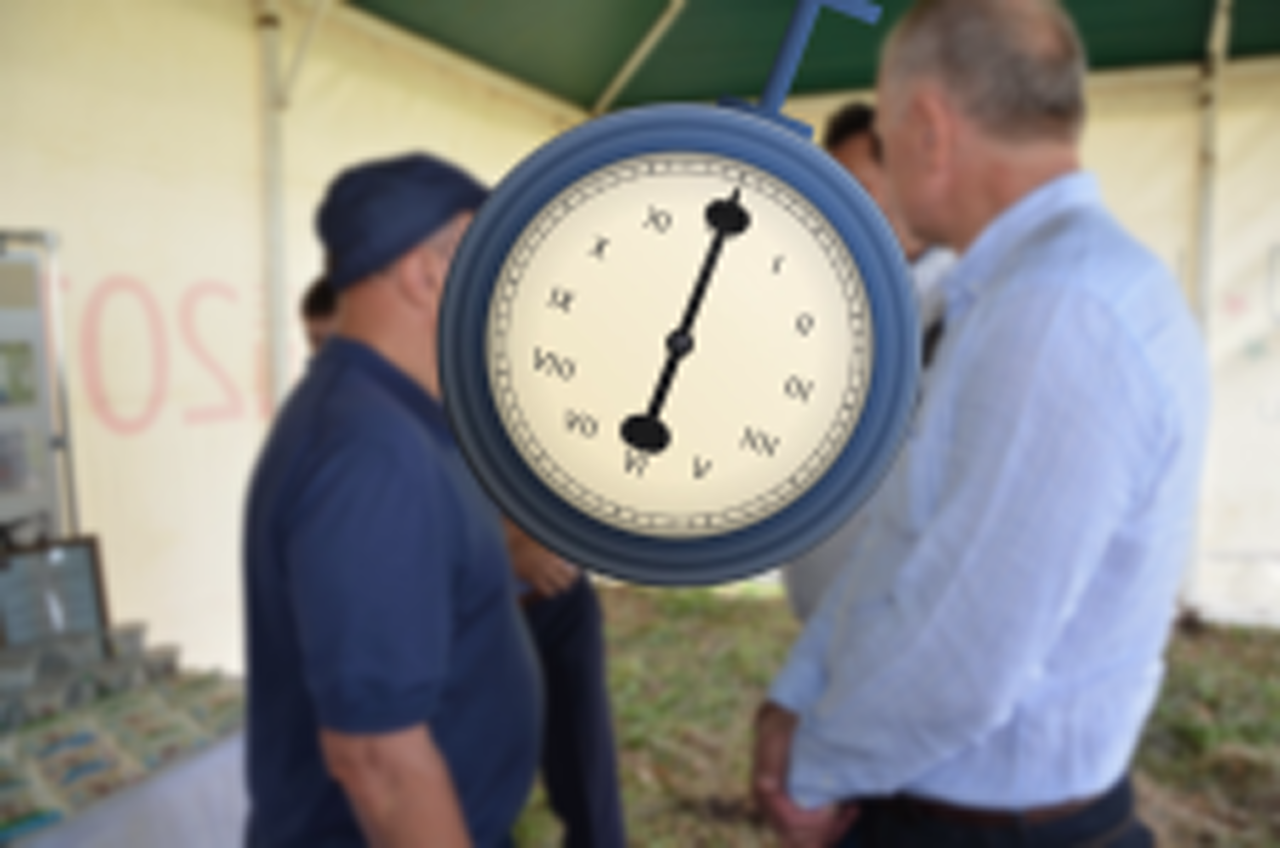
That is 6h00
